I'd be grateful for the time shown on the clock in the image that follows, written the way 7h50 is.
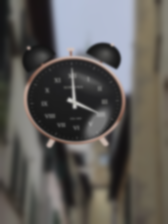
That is 4h00
